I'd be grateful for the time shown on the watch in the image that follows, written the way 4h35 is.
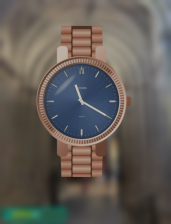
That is 11h20
